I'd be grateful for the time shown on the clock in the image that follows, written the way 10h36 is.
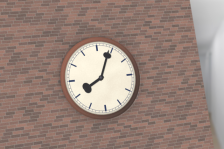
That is 8h04
